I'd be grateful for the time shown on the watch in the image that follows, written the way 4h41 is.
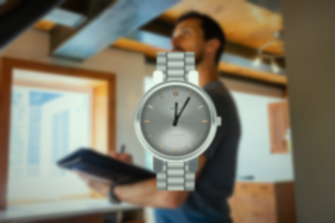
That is 12h05
